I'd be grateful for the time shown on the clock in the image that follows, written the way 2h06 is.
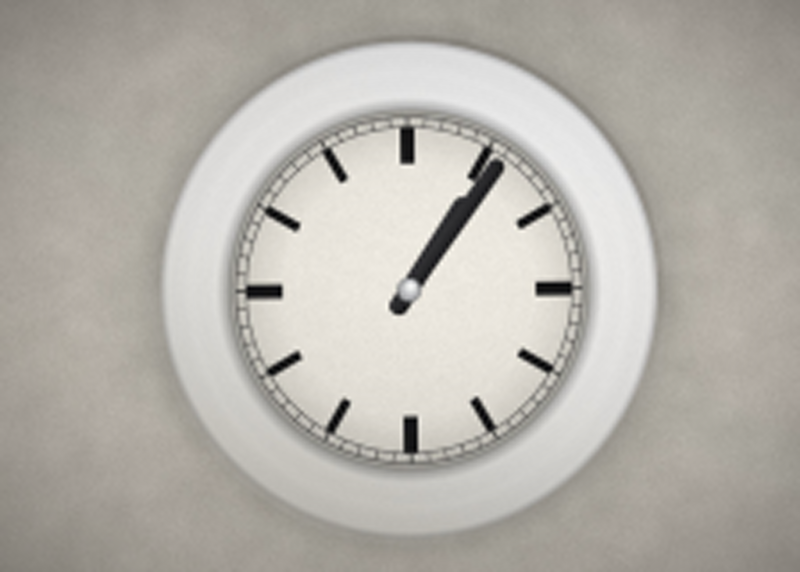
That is 1h06
